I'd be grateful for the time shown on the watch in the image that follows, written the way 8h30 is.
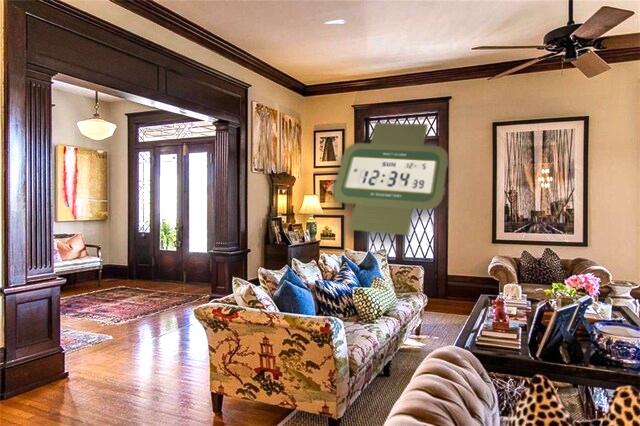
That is 12h34
